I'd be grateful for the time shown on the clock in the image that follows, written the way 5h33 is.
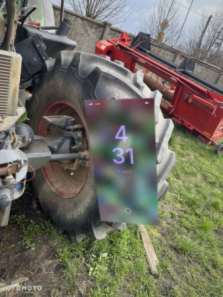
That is 4h31
